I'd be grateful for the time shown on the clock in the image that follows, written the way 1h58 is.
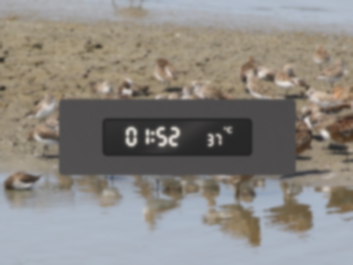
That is 1h52
